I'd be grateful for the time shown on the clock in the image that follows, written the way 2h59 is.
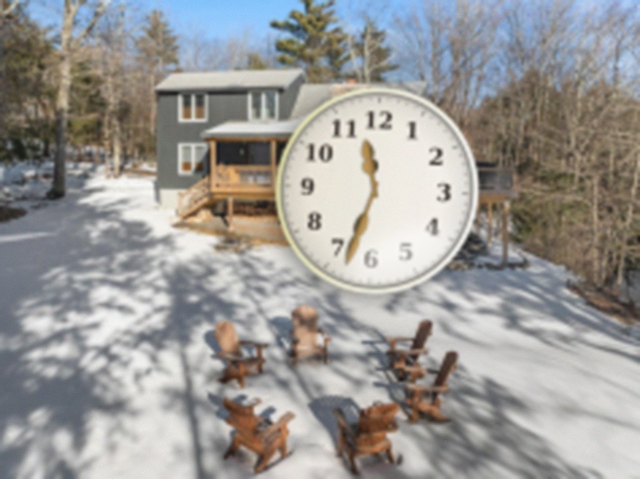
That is 11h33
